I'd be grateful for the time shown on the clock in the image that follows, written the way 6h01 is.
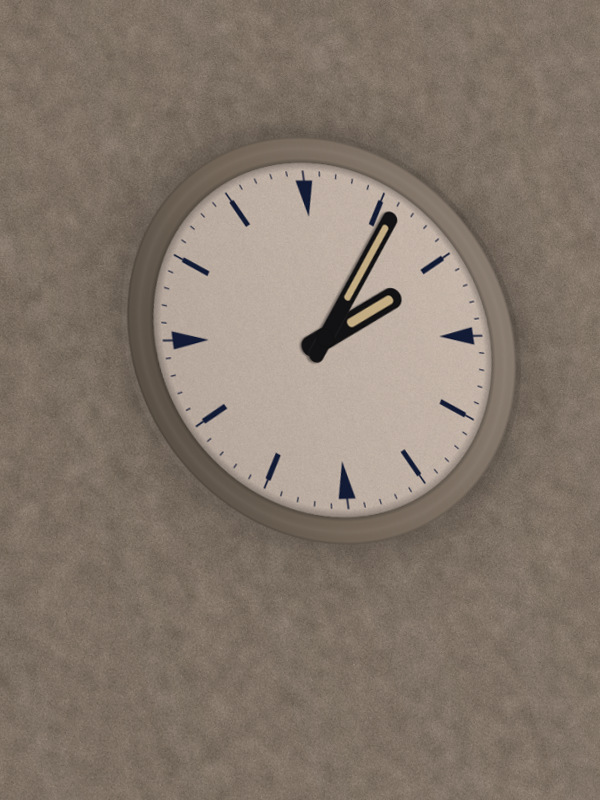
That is 2h06
